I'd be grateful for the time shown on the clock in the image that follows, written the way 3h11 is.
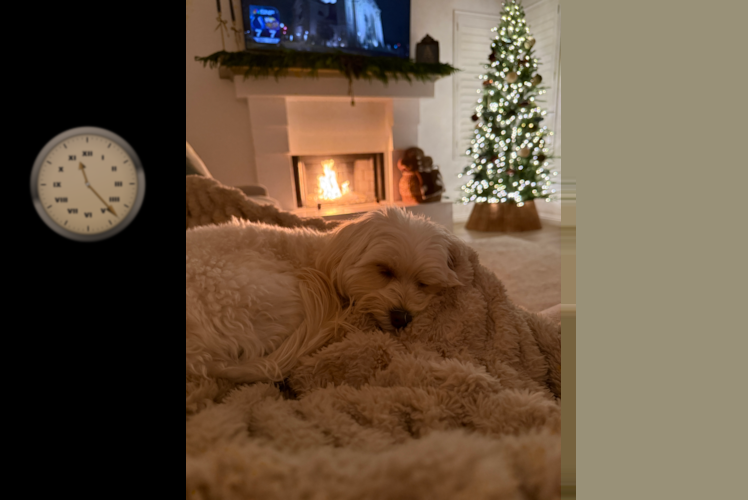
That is 11h23
